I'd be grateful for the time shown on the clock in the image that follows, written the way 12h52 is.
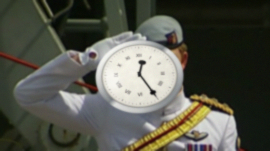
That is 12h25
